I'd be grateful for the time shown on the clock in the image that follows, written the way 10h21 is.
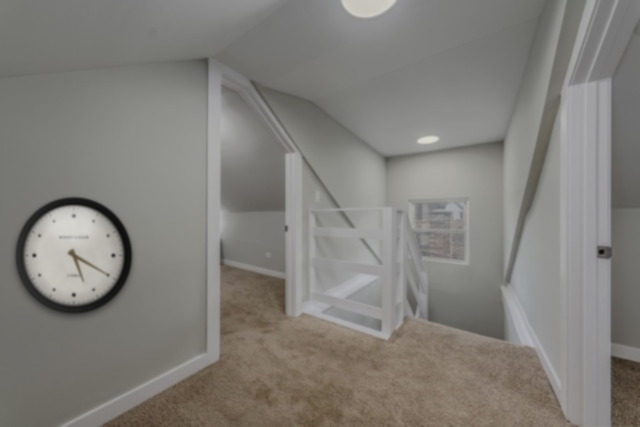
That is 5h20
